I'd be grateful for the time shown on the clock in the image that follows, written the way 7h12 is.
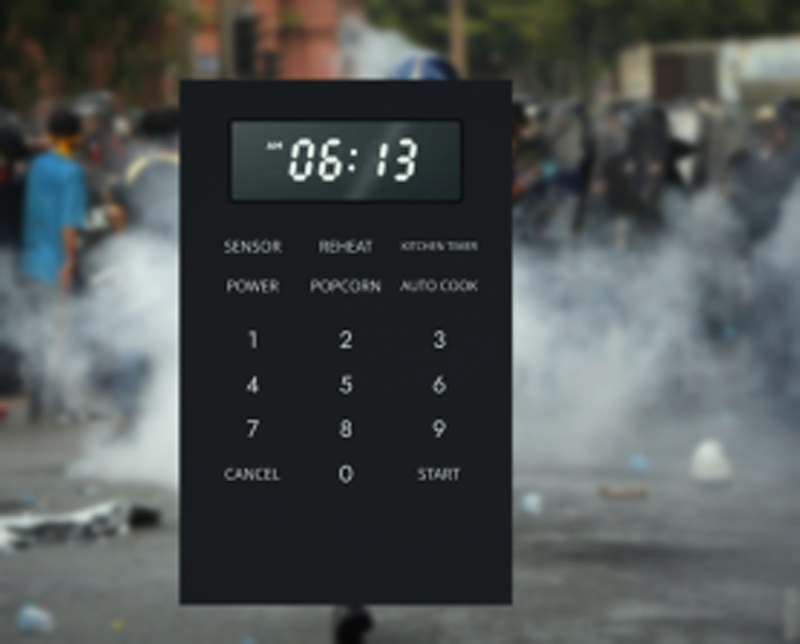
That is 6h13
